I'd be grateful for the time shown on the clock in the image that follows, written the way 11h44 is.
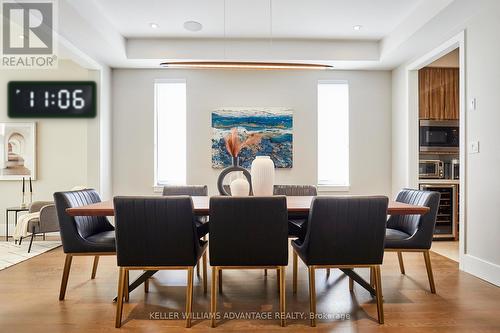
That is 11h06
